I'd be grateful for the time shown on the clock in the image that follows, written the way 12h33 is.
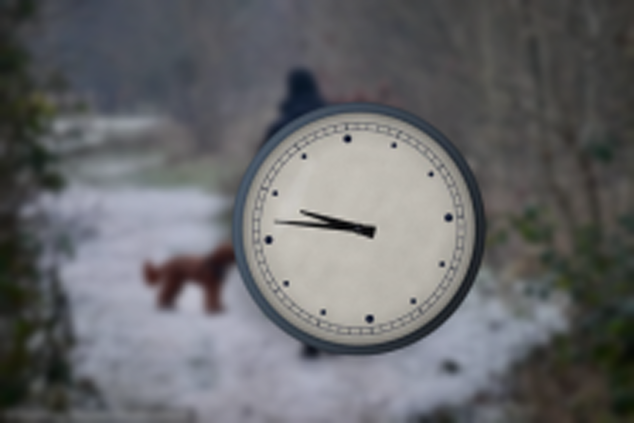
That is 9h47
